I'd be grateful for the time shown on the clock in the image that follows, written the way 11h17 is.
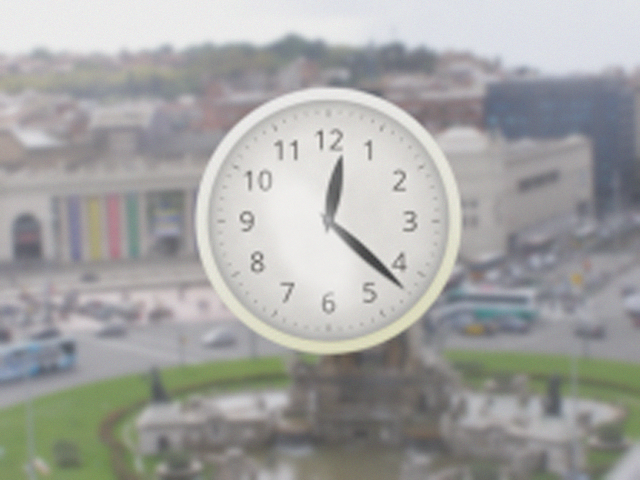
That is 12h22
